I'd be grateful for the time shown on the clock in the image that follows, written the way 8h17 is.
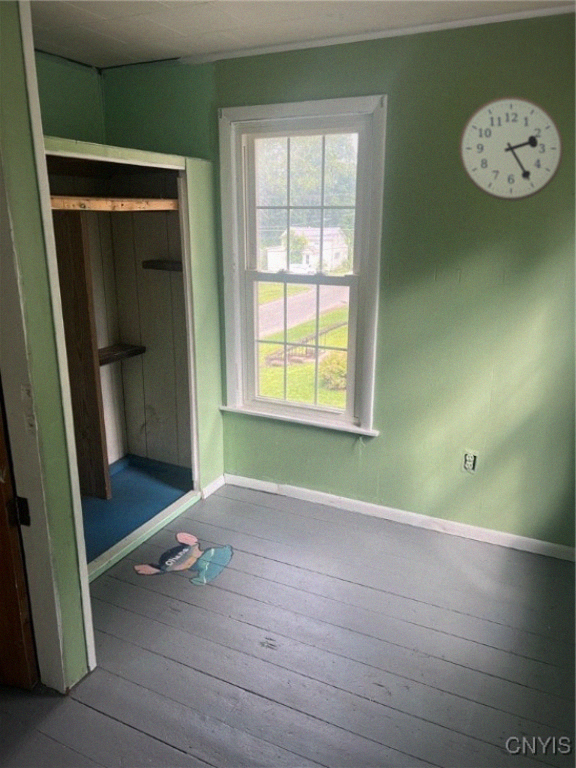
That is 2h25
